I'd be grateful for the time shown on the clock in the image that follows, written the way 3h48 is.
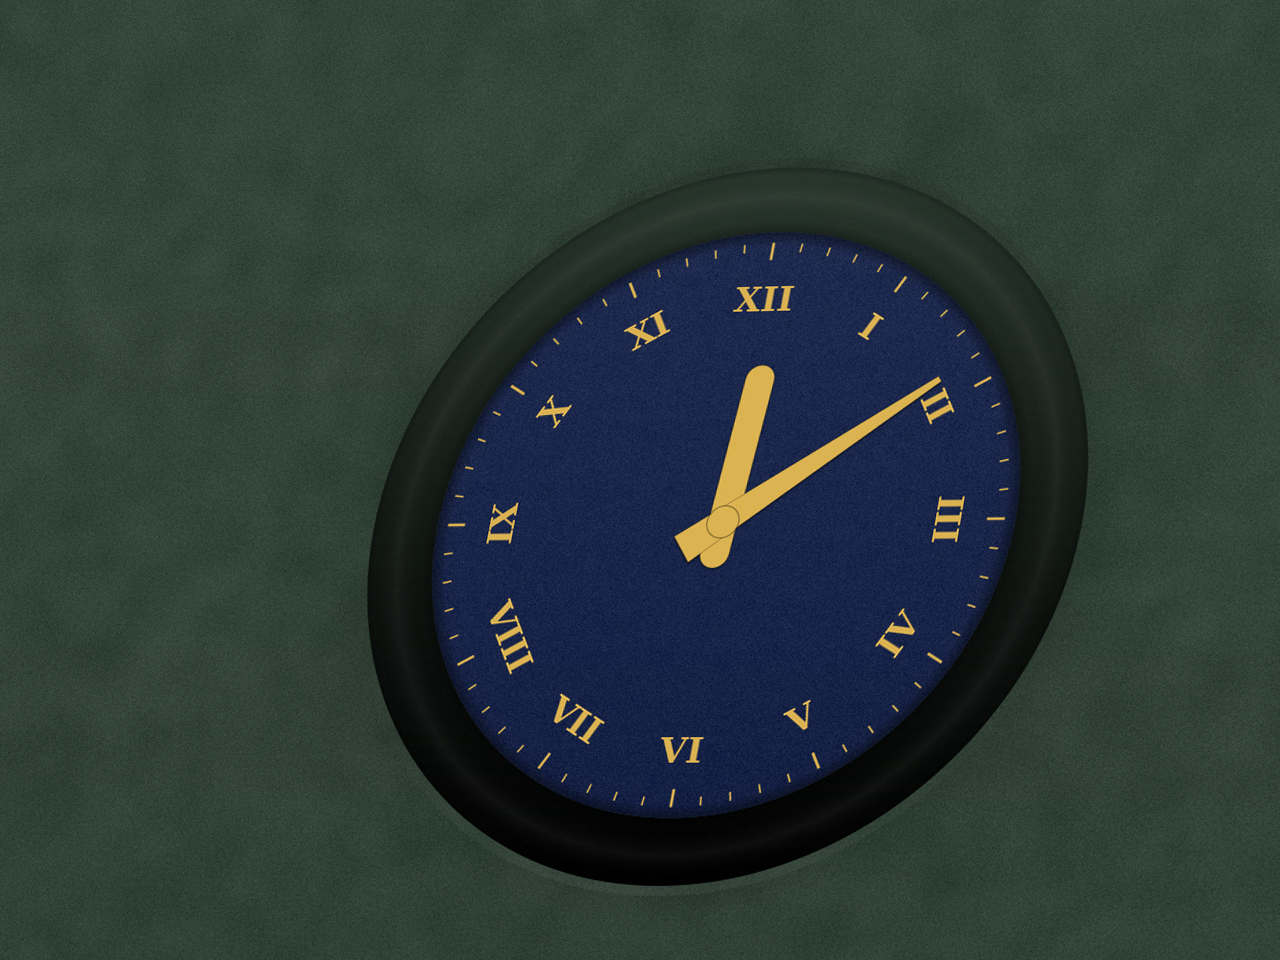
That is 12h09
